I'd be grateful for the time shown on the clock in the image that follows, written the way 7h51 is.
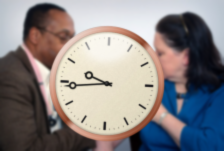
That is 9h44
